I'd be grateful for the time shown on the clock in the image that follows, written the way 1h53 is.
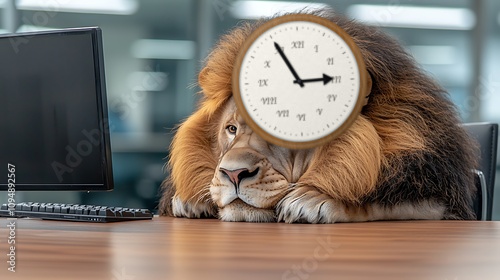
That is 2h55
